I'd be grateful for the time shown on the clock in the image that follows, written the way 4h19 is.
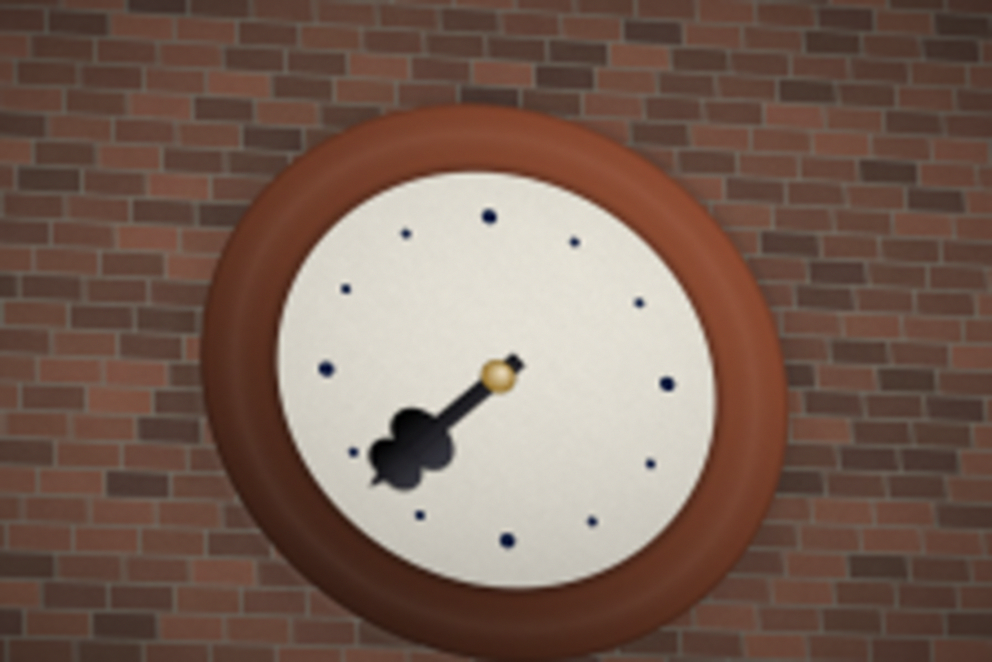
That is 7h38
